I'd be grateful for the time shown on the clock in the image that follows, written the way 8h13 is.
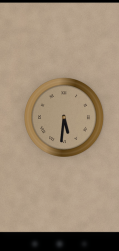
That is 5h31
